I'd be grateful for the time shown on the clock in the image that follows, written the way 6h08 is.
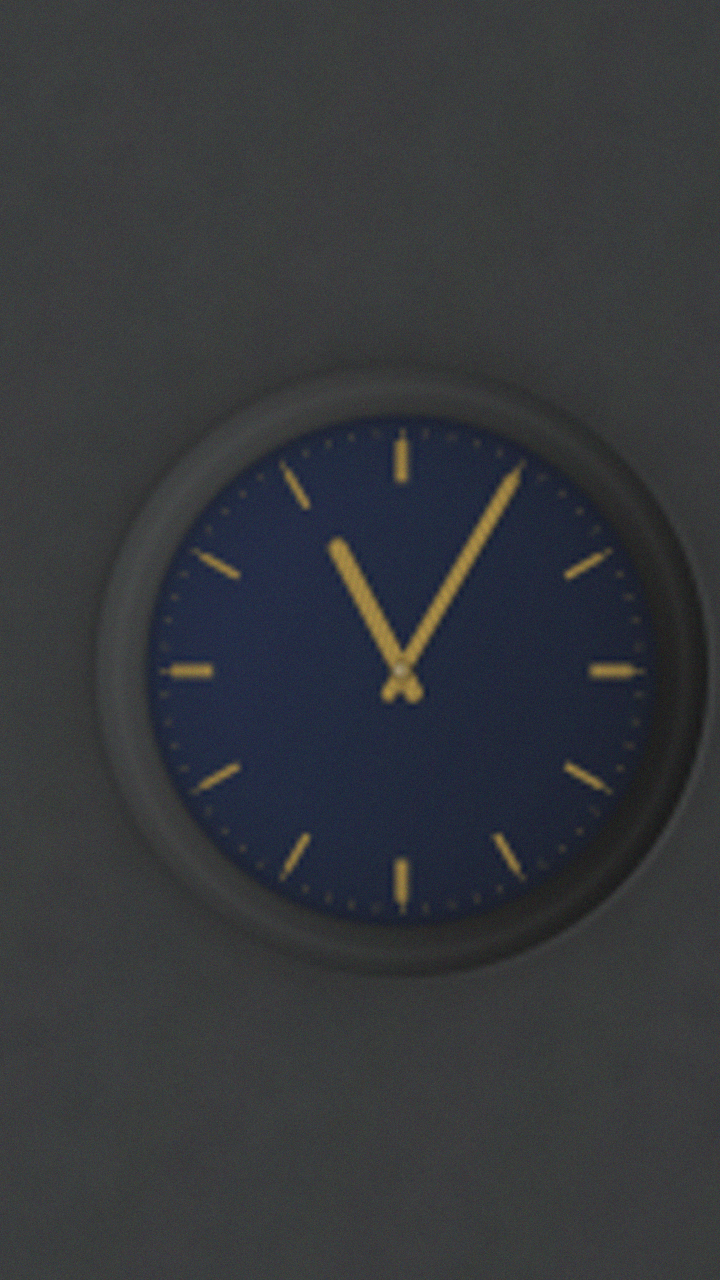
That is 11h05
